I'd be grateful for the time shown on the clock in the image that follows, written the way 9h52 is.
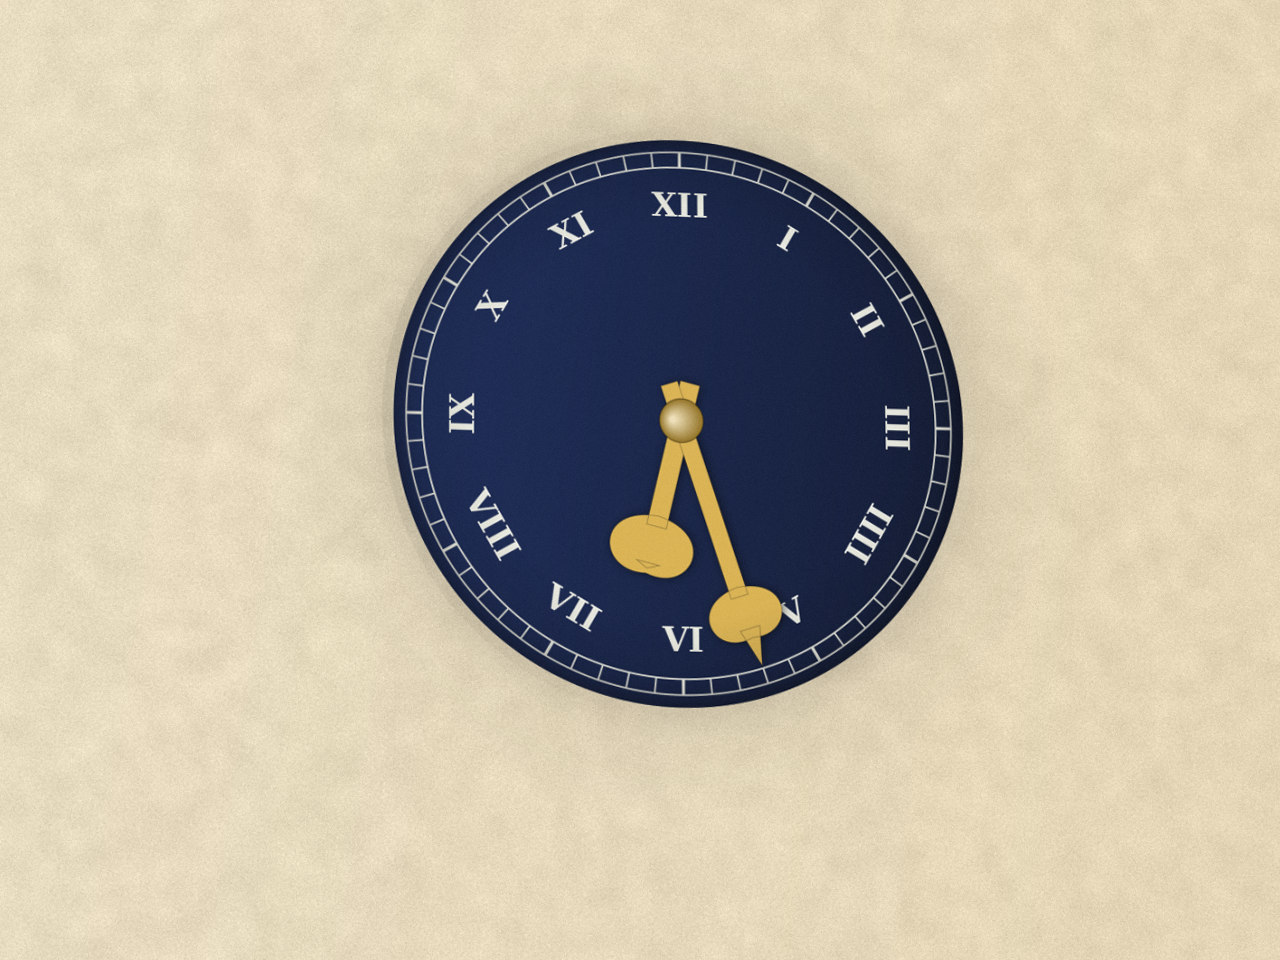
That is 6h27
